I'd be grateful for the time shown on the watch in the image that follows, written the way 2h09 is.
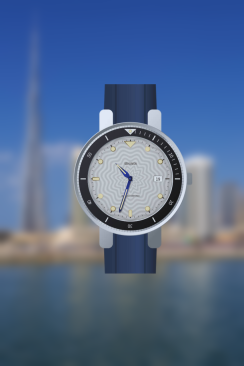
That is 10h33
